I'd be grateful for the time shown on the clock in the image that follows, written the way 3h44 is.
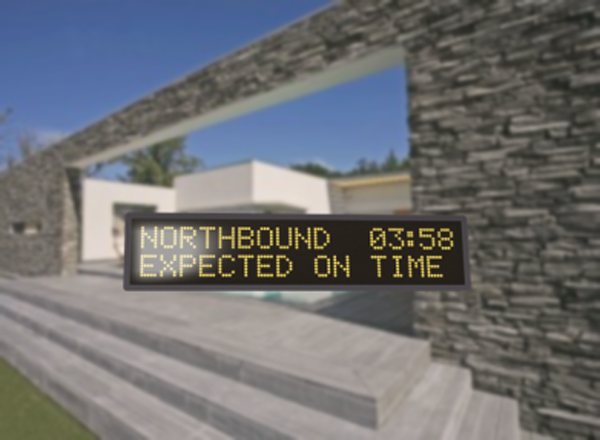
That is 3h58
